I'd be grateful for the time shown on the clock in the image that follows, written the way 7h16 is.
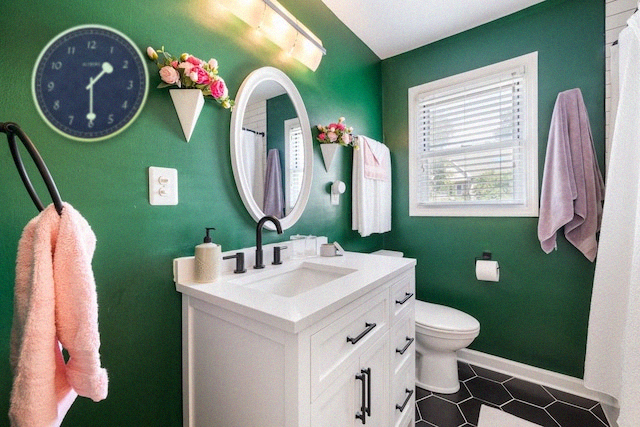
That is 1h30
